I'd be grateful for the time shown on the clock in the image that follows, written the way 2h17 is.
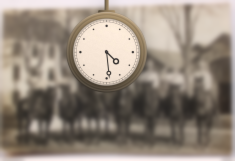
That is 4h29
